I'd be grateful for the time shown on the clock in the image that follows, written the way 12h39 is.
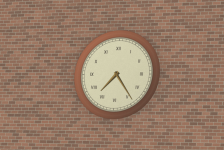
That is 7h24
